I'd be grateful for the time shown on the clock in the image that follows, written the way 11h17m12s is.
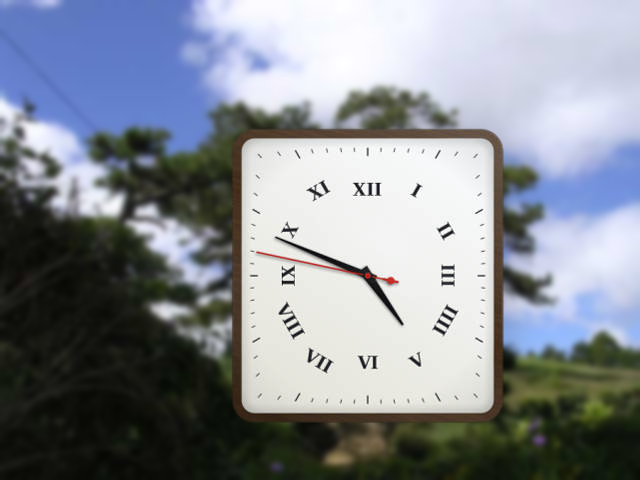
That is 4h48m47s
